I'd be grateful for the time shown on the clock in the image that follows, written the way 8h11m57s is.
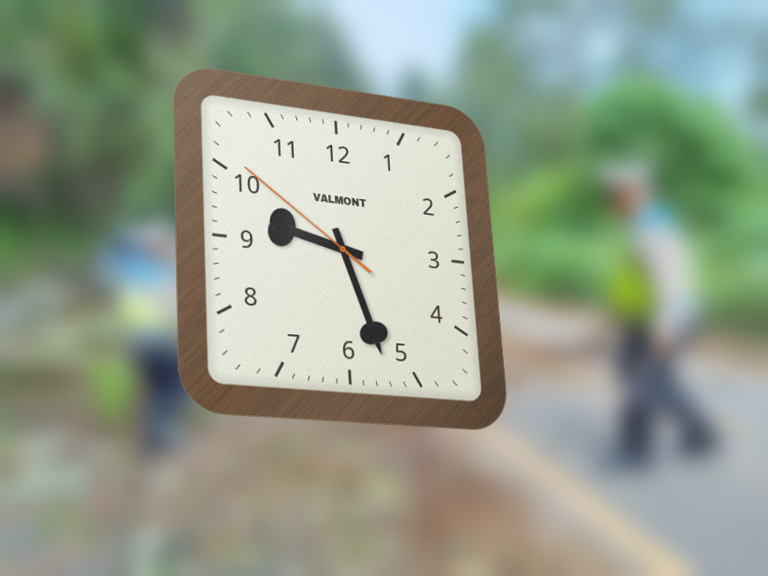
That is 9h26m51s
